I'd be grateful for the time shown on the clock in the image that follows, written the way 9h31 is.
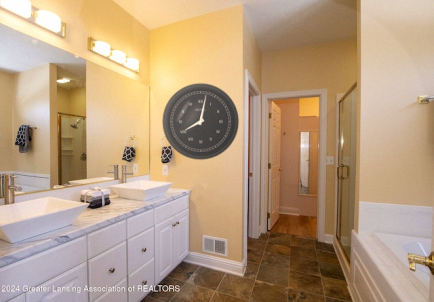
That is 8h02
